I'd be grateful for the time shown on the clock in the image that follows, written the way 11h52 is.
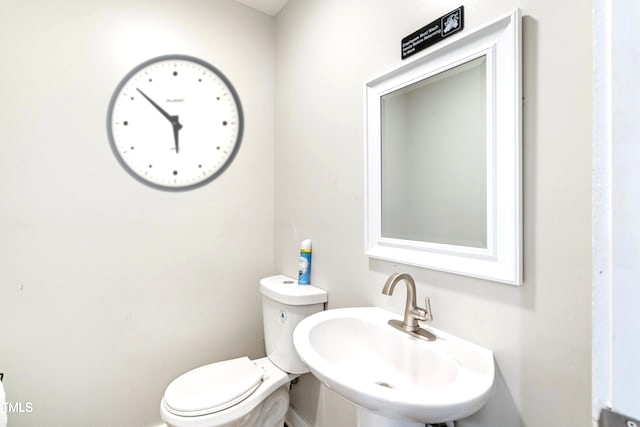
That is 5h52
